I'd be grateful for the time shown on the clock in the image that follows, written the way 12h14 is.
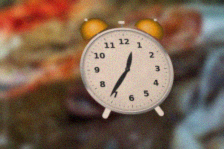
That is 12h36
